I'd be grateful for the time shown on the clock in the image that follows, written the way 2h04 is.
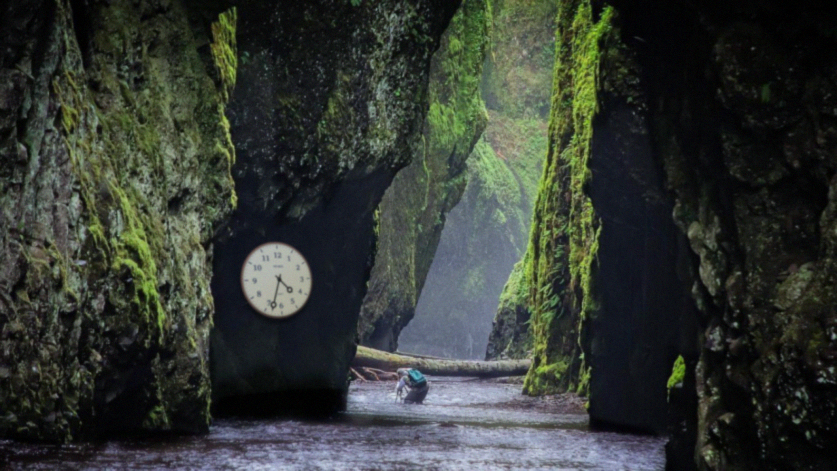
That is 4h33
